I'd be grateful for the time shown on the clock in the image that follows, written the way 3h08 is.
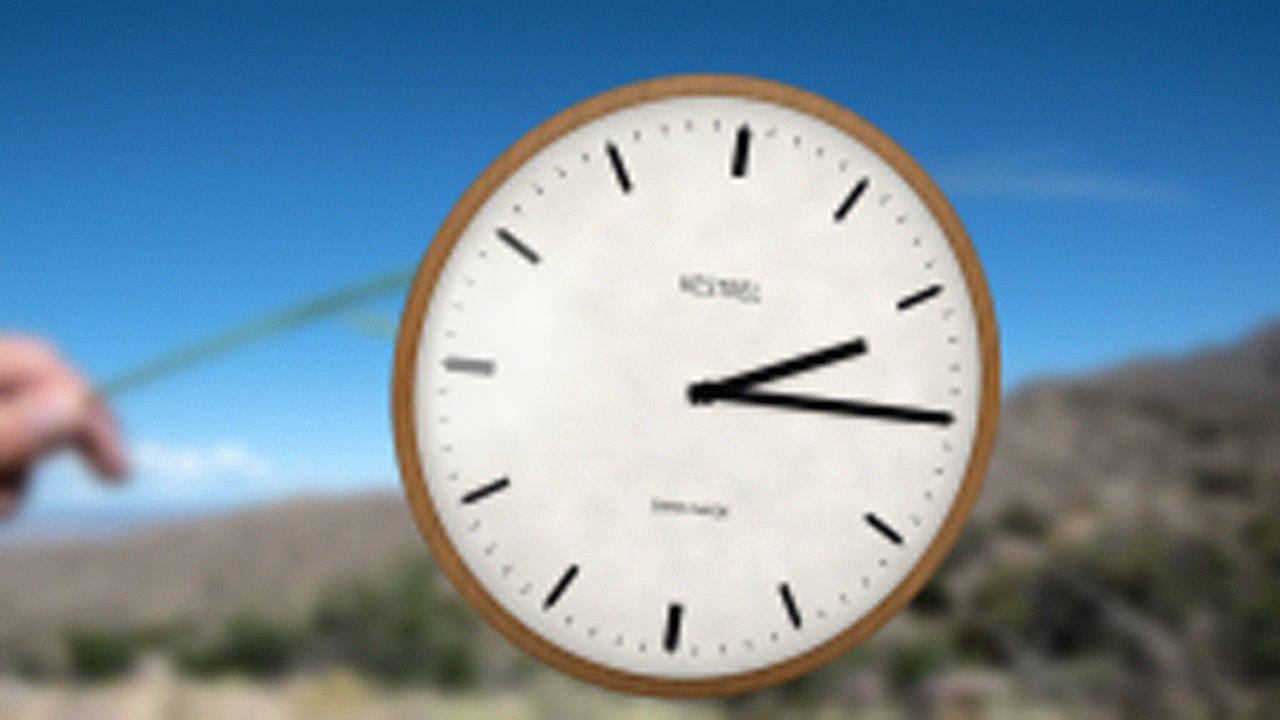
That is 2h15
